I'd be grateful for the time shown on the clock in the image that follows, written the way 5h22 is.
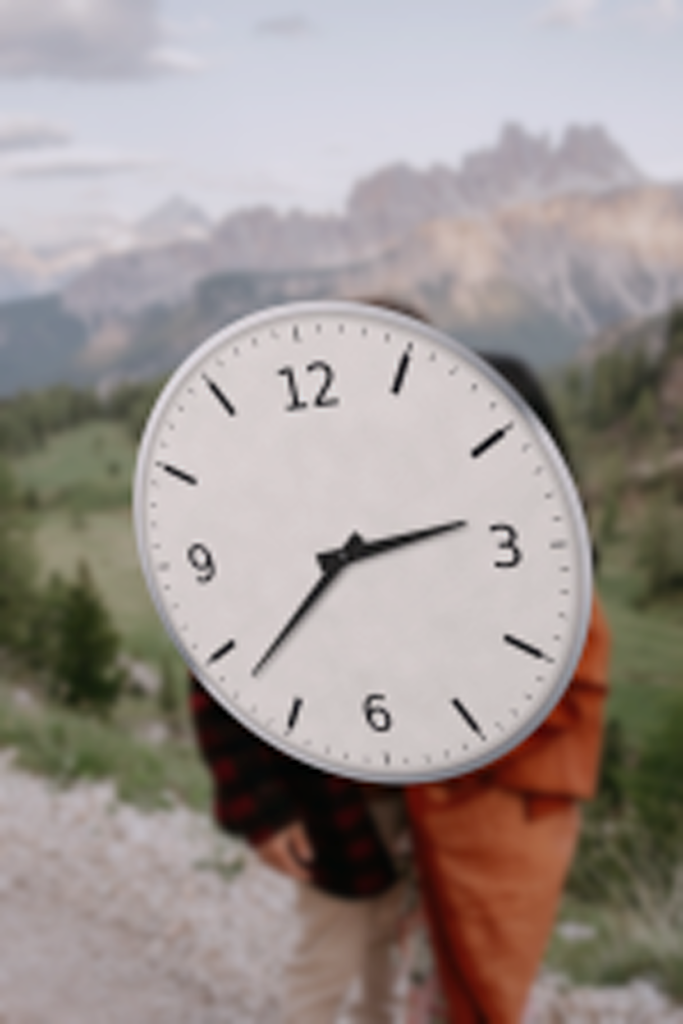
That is 2h38
